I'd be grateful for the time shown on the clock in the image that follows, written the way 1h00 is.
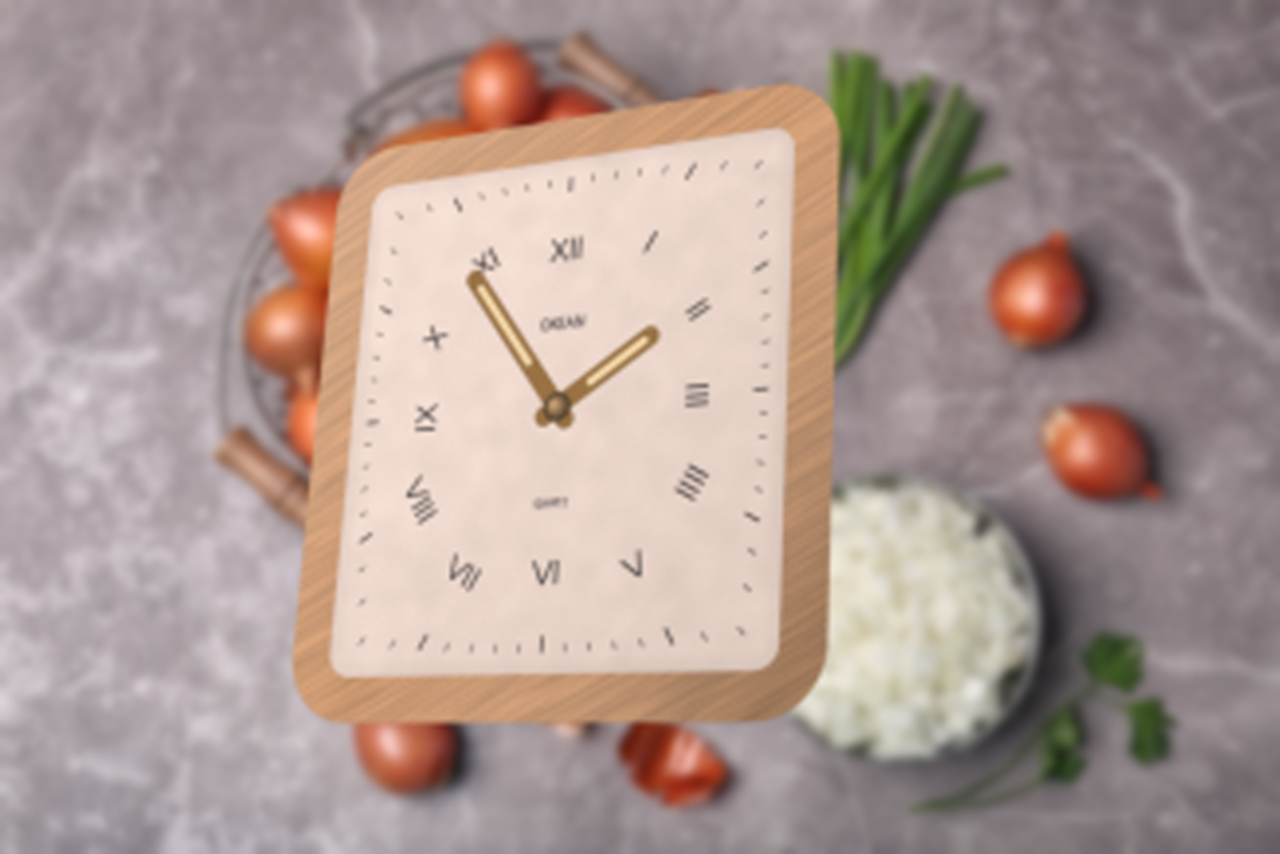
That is 1h54
